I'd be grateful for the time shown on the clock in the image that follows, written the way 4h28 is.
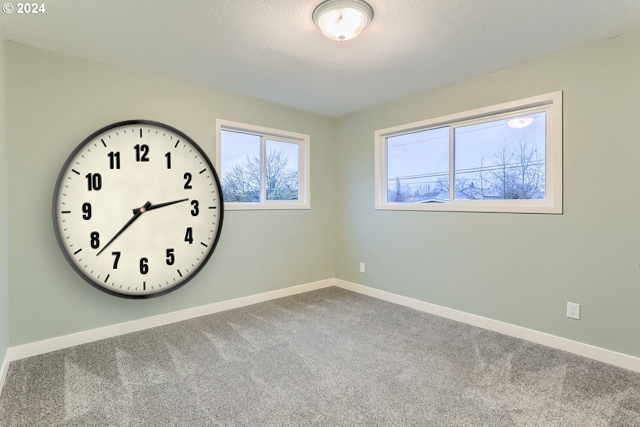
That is 2h38
